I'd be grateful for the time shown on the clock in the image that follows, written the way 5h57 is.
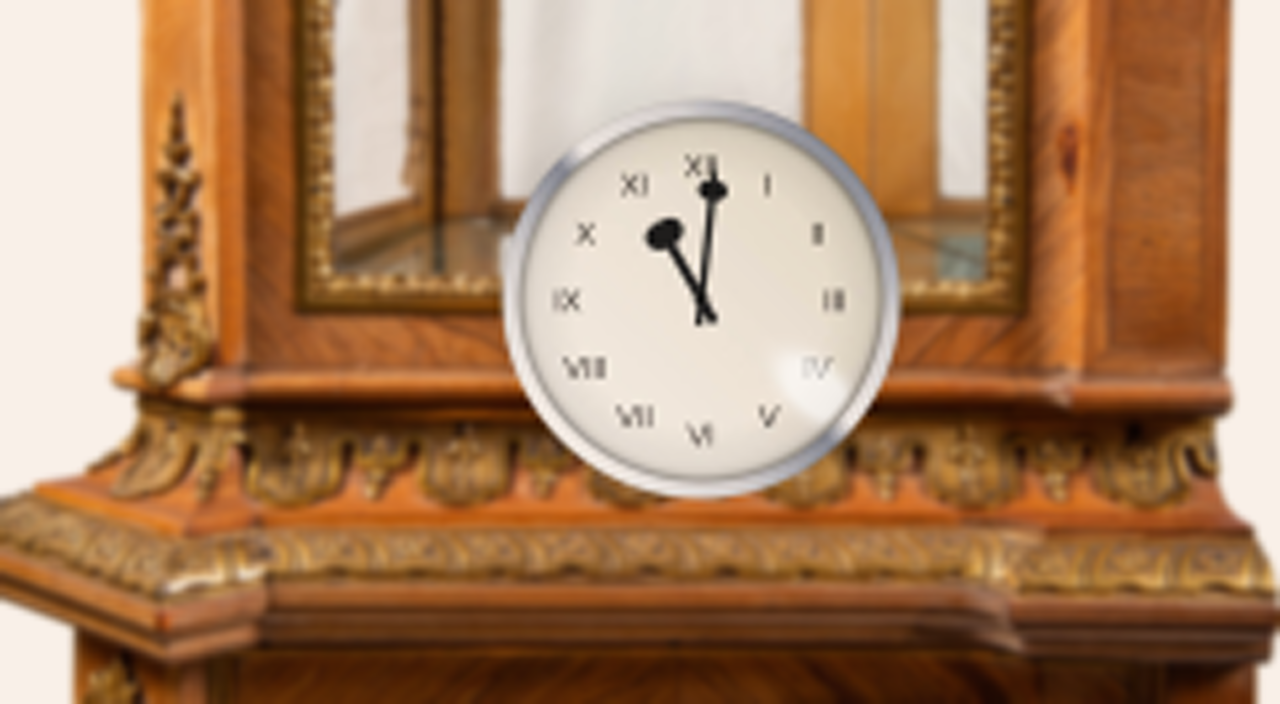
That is 11h01
